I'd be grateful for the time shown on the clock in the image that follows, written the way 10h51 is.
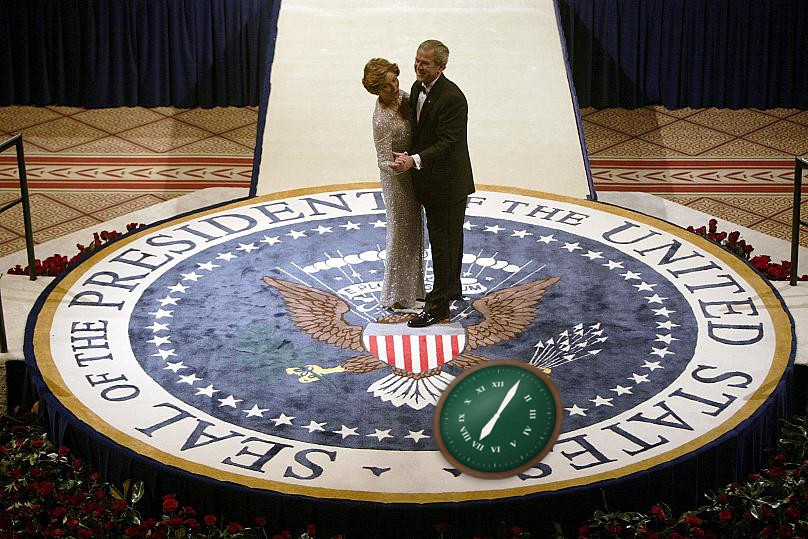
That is 7h05
